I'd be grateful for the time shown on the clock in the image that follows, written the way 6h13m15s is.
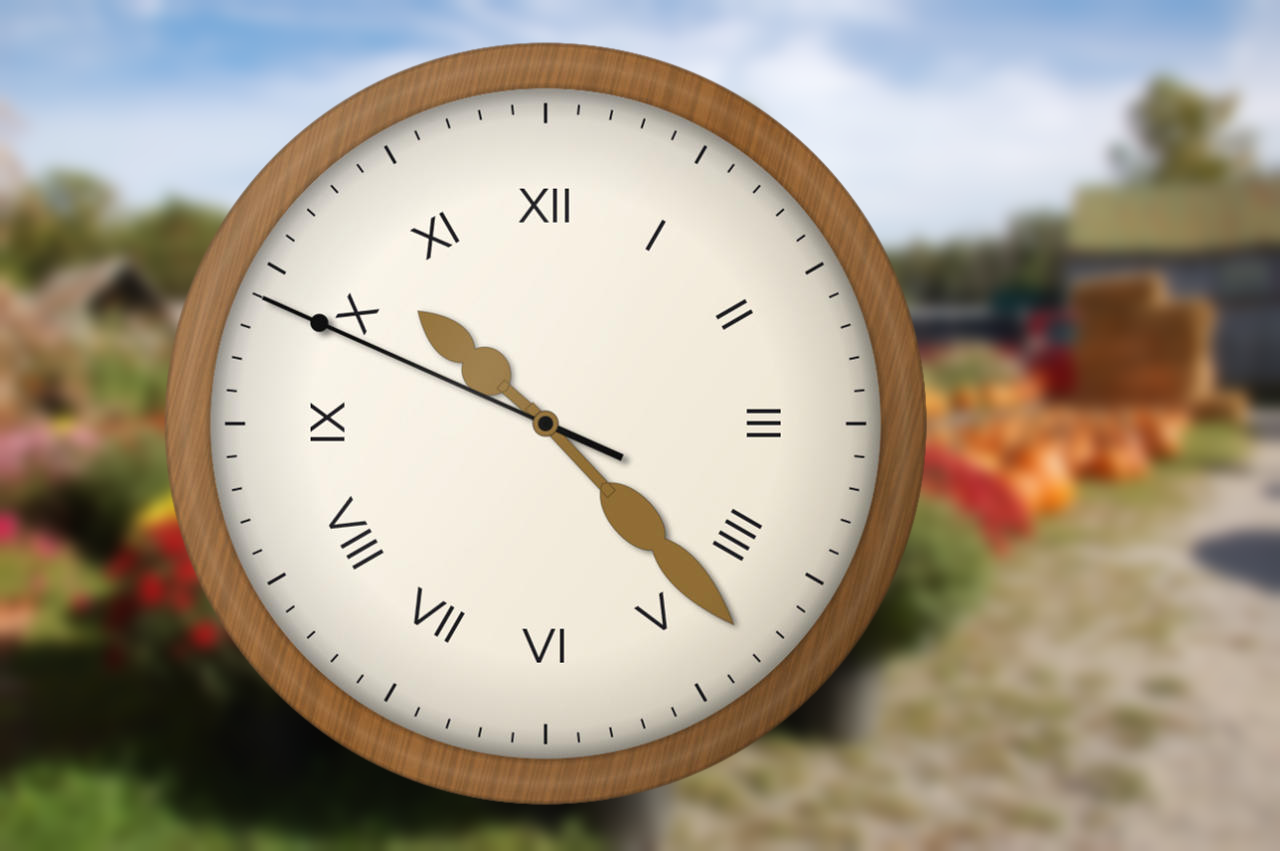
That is 10h22m49s
